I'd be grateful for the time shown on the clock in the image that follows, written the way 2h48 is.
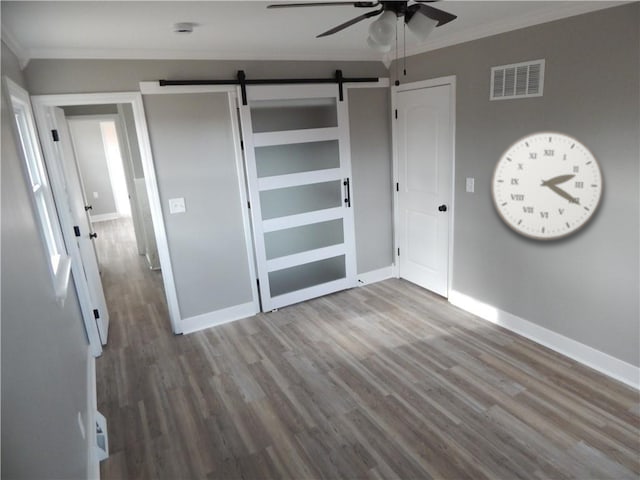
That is 2h20
